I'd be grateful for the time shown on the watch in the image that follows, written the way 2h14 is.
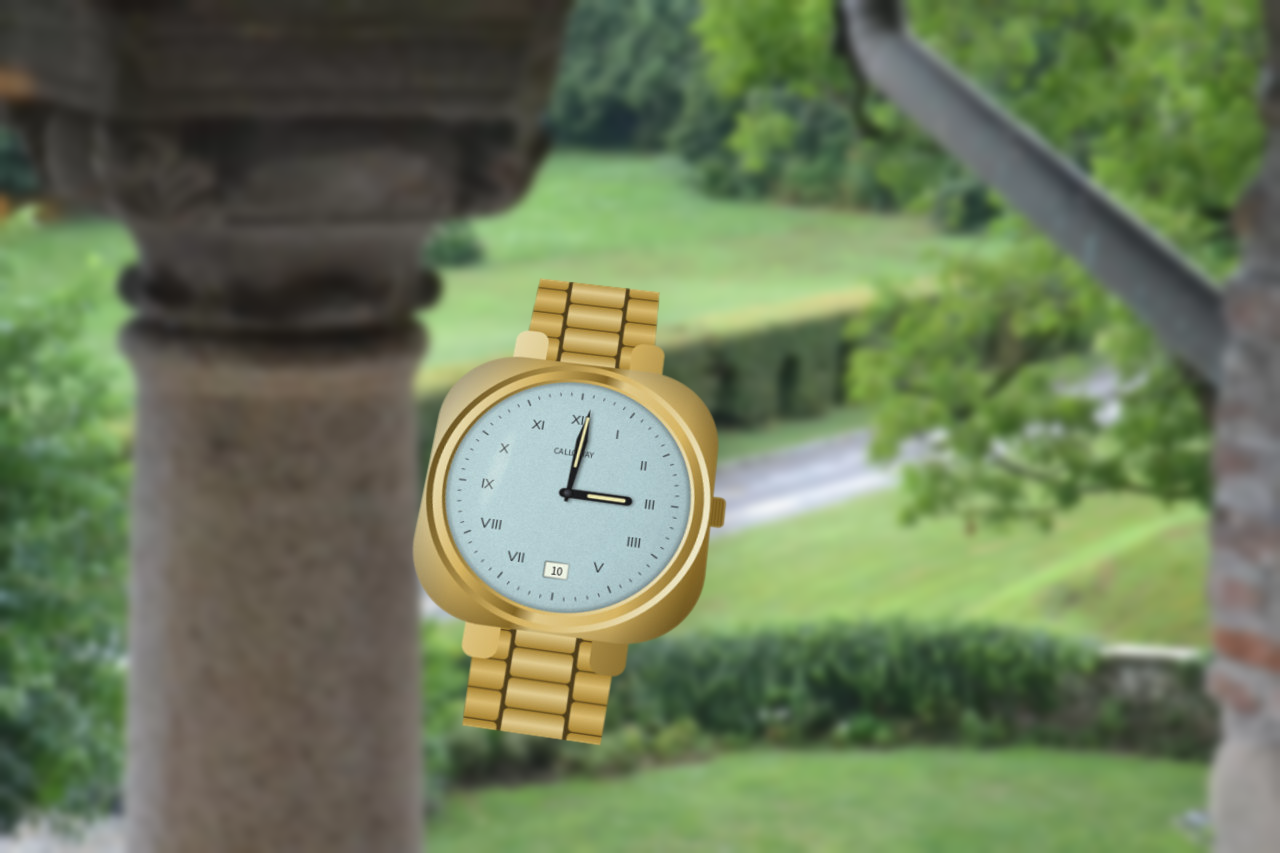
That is 3h01
